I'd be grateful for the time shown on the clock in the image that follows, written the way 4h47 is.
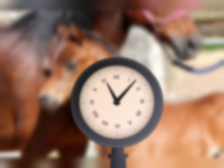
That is 11h07
